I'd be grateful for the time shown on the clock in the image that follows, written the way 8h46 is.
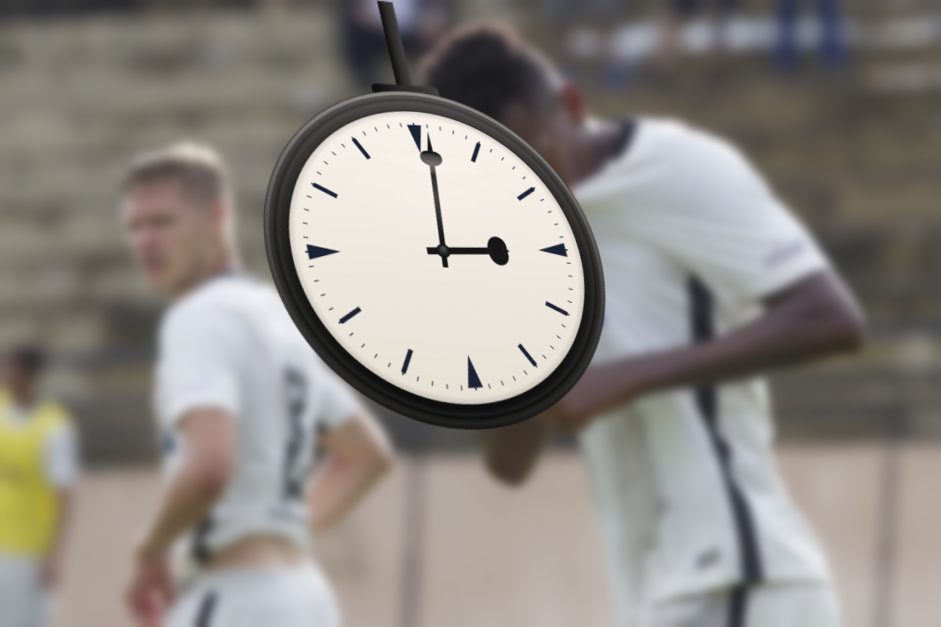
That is 3h01
